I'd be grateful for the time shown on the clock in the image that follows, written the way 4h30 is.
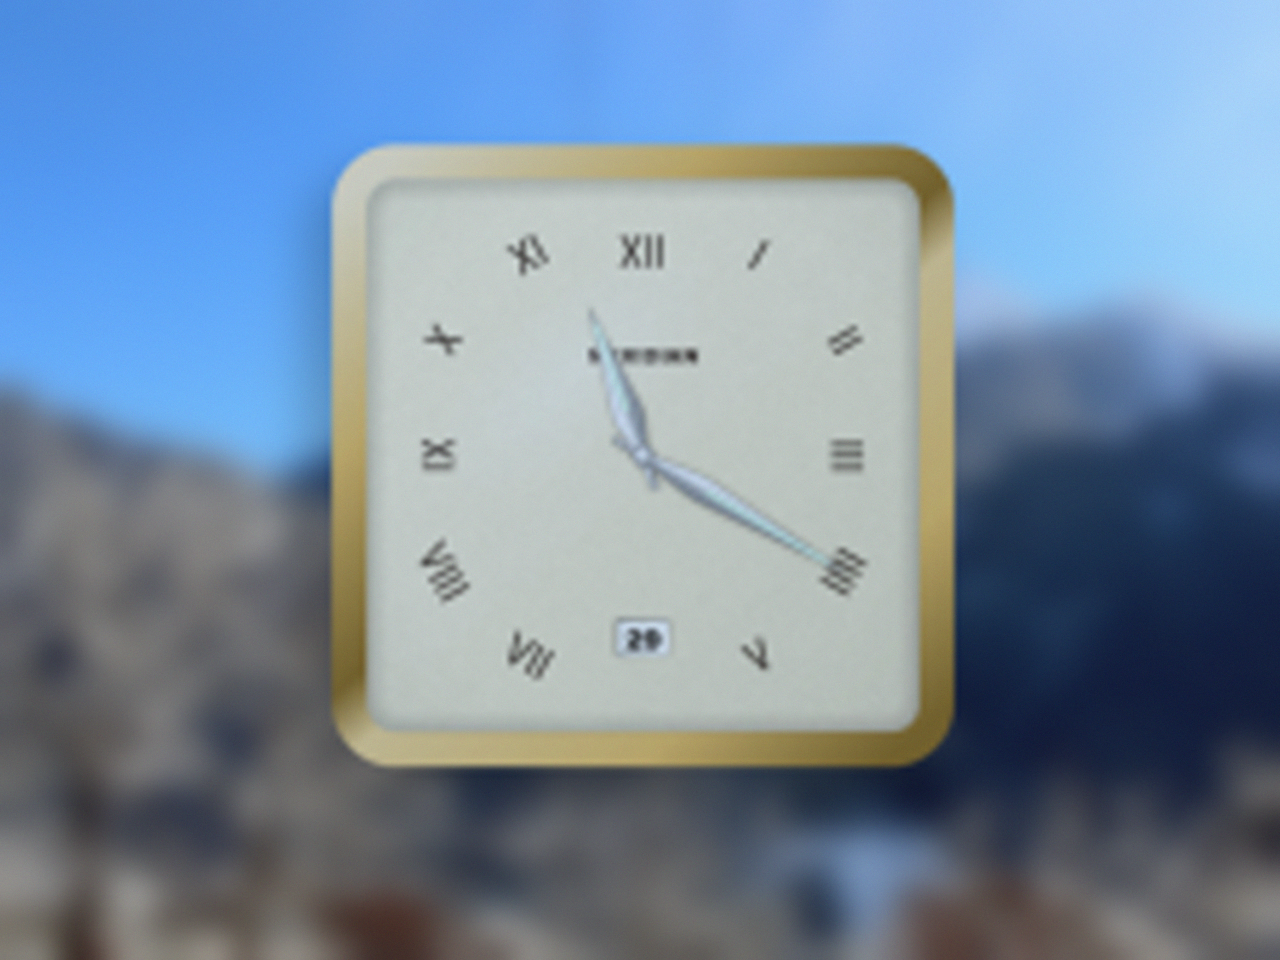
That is 11h20
